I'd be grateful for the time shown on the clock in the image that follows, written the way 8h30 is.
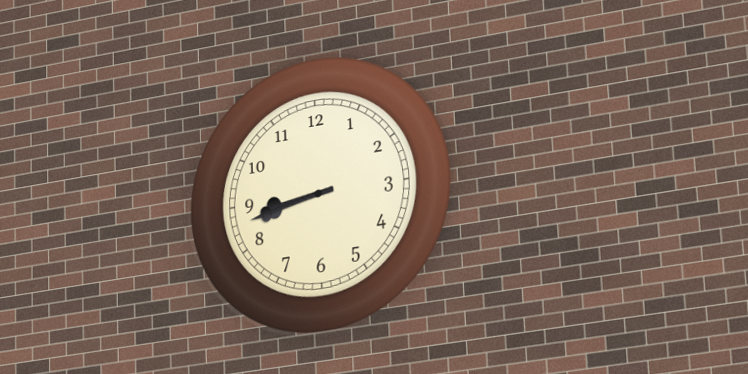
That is 8h43
